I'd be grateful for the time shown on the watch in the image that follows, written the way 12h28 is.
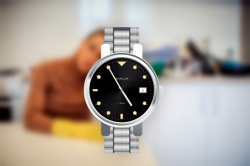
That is 4h55
